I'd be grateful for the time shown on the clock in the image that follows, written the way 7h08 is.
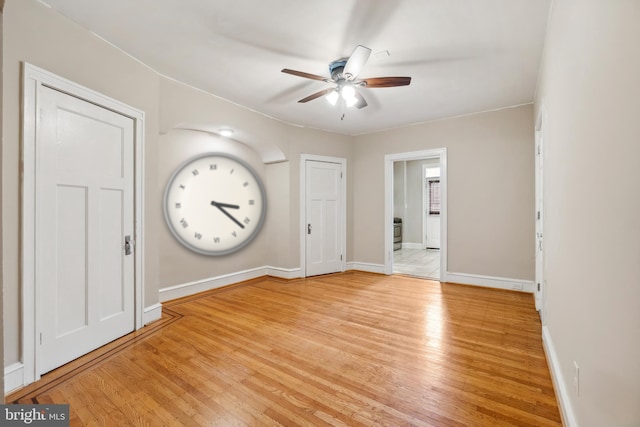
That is 3h22
